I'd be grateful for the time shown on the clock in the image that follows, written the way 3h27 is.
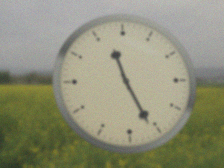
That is 11h26
